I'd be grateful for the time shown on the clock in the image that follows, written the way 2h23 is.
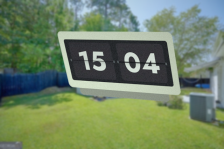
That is 15h04
